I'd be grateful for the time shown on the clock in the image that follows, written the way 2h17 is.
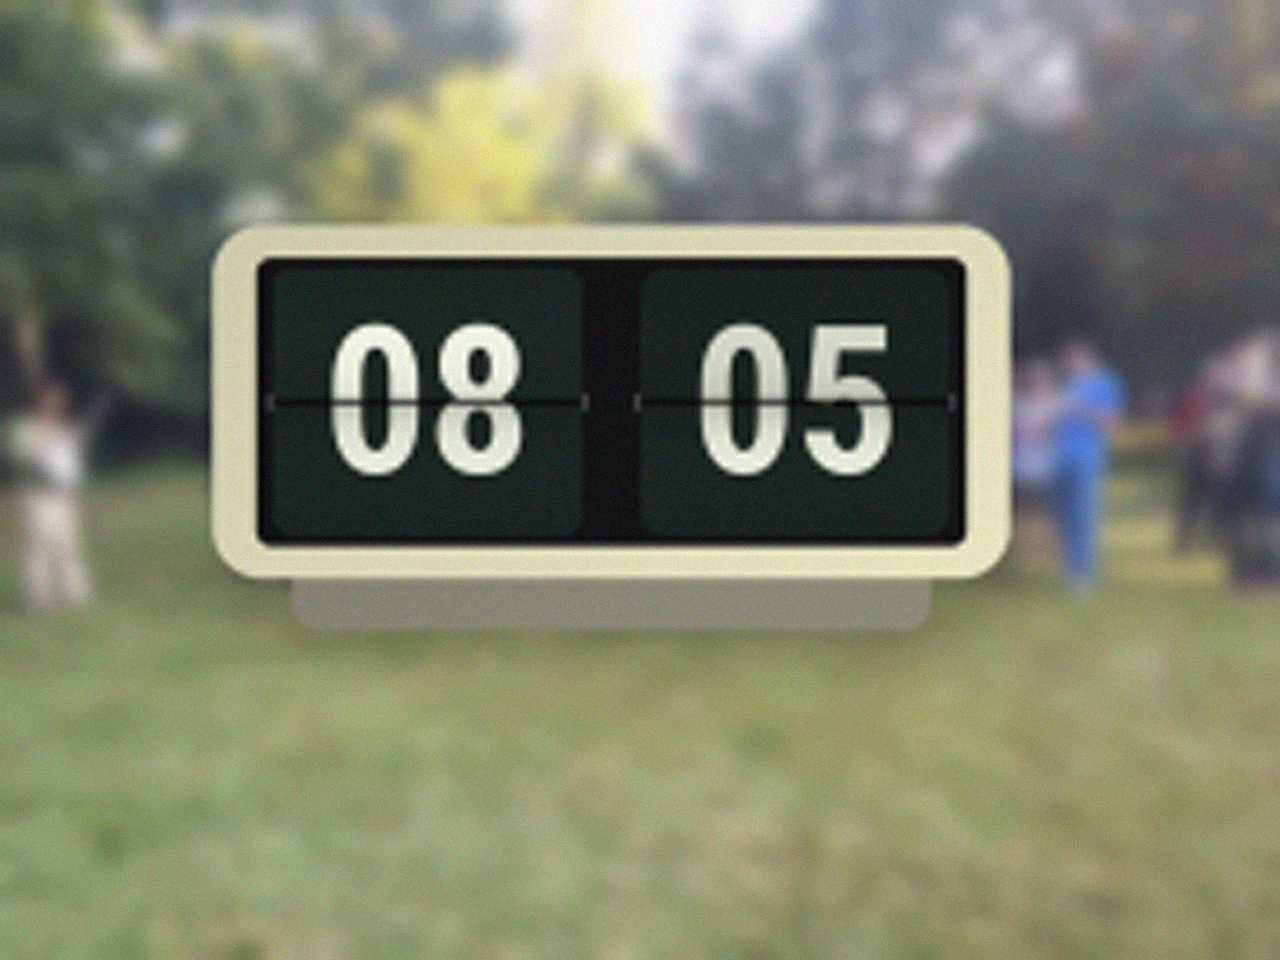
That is 8h05
